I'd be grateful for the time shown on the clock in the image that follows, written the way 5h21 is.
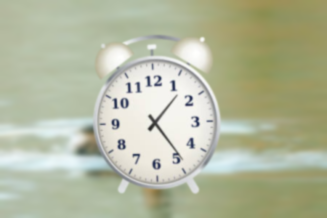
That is 1h24
